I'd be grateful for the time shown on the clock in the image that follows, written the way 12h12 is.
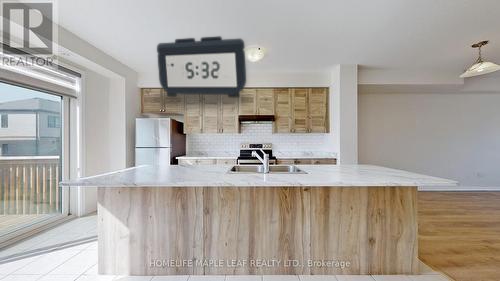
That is 5h32
